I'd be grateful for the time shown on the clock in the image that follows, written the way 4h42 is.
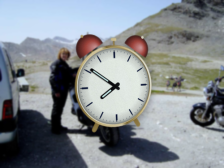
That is 7h51
